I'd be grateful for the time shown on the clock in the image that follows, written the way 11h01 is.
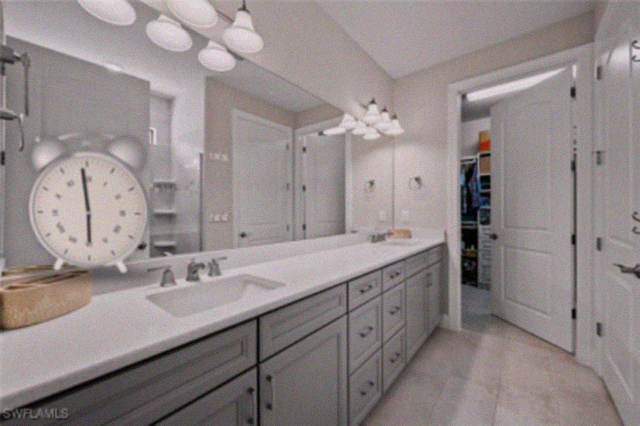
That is 5h59
